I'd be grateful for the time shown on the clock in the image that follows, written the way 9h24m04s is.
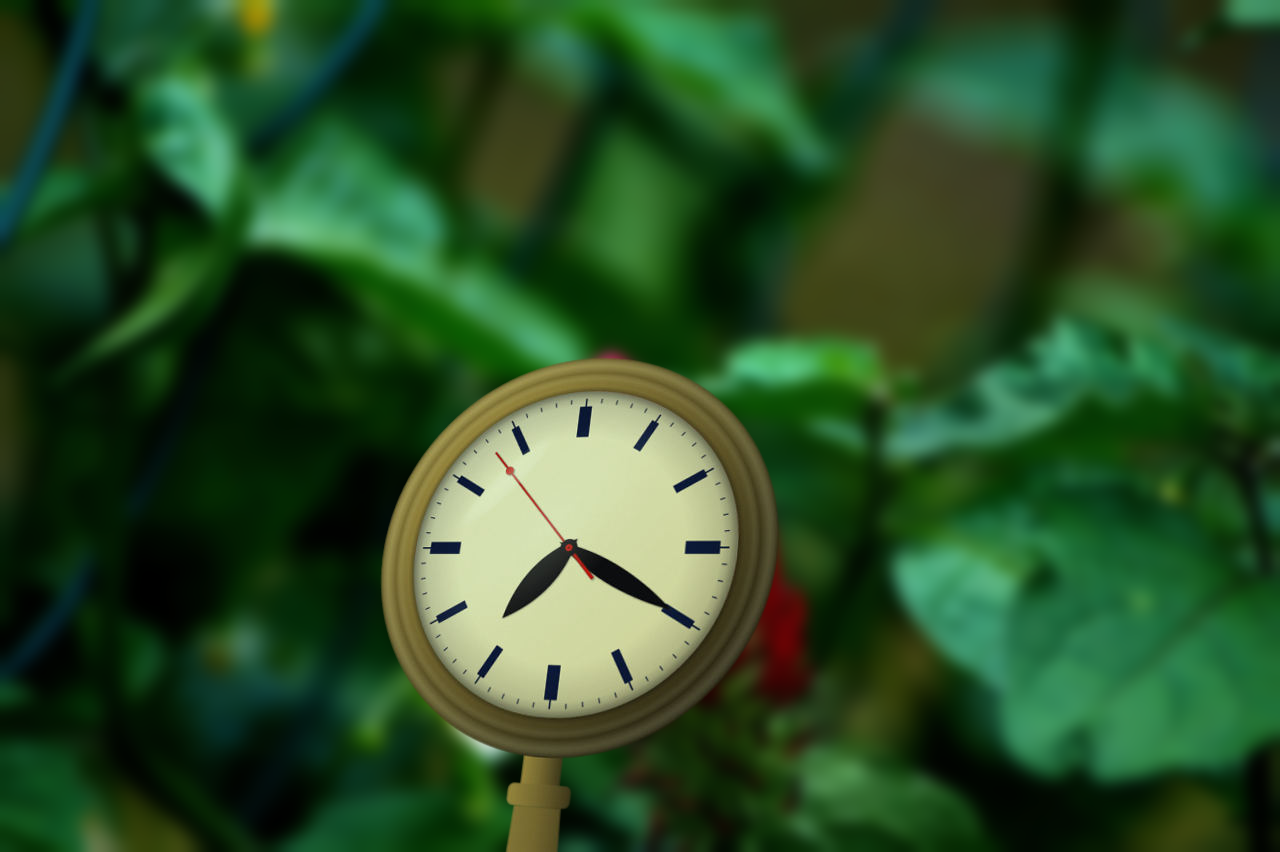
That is 7h19m53s
